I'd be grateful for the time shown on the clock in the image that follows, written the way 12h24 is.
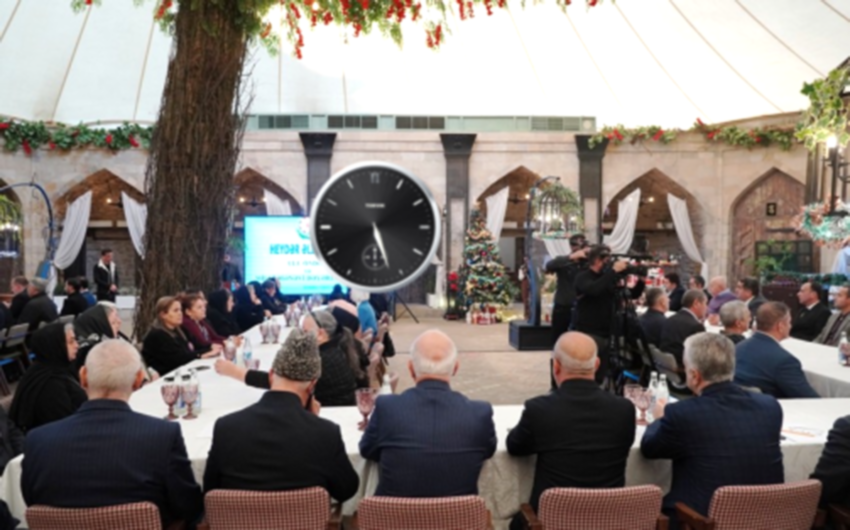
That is 5h27
